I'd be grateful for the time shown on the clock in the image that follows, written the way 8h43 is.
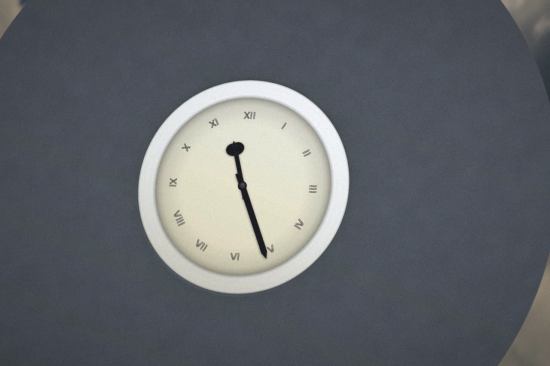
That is 11h26
